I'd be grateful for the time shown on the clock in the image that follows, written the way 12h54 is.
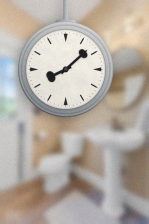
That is 8h08
